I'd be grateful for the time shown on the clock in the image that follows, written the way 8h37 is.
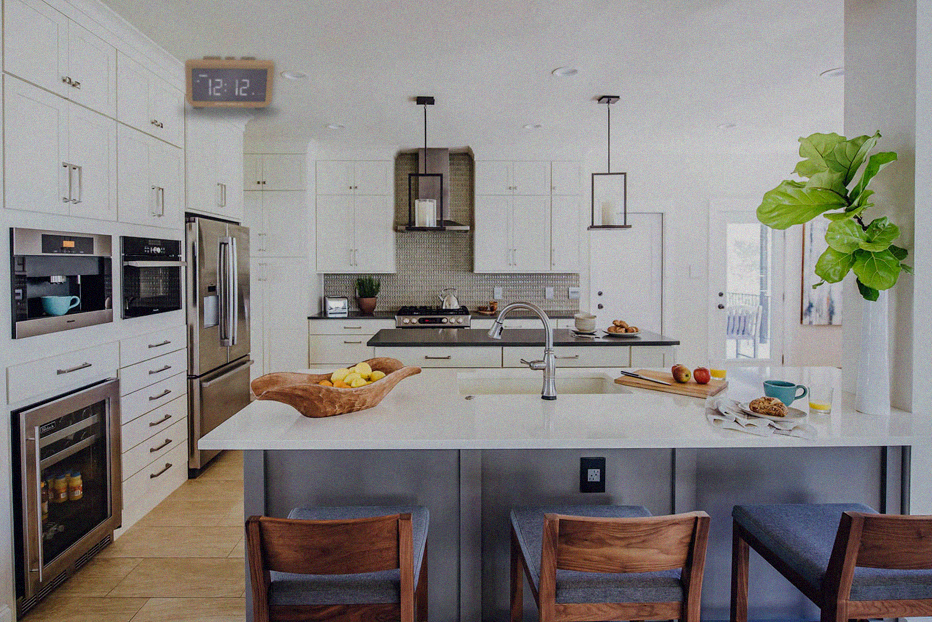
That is 12h12
